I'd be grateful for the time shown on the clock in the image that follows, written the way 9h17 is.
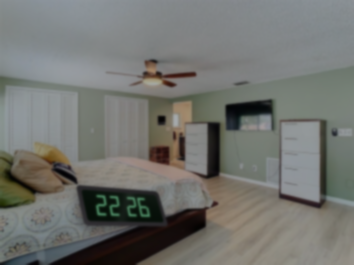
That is 22h26
